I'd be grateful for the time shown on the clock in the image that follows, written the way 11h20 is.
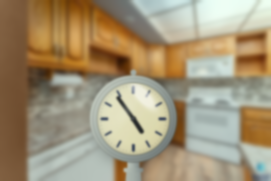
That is 4h54
